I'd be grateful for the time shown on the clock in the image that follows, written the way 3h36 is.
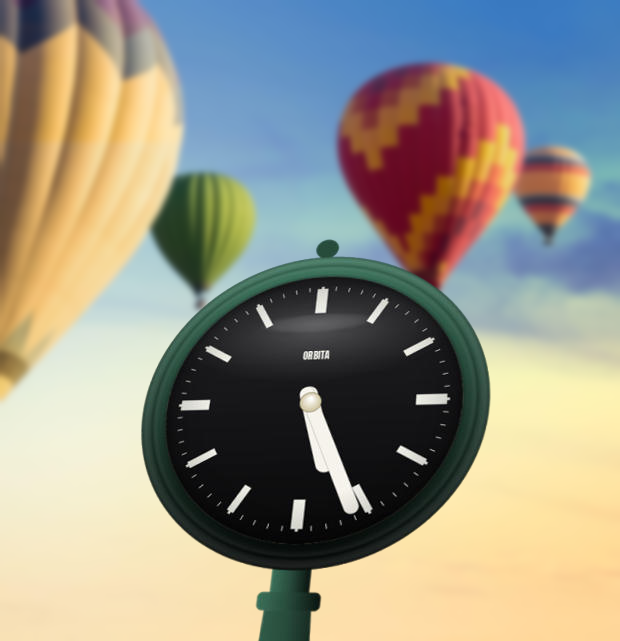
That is 5h26
